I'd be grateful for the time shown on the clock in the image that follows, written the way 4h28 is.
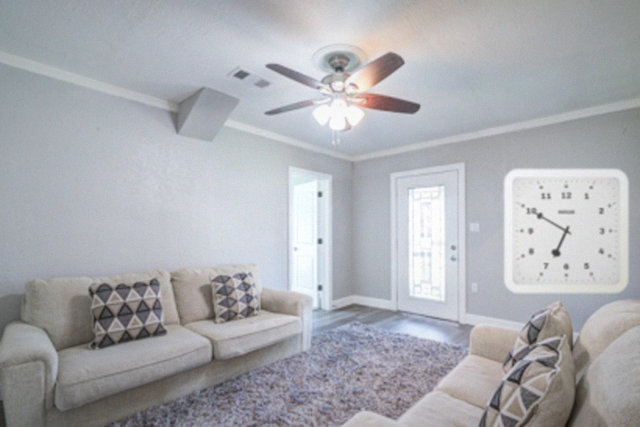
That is 6h50
